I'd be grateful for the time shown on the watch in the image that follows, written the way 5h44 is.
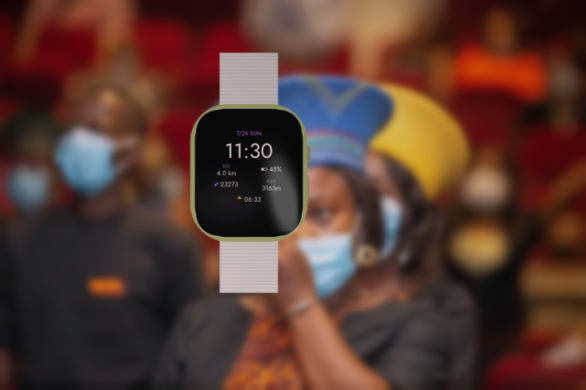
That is 11h30
